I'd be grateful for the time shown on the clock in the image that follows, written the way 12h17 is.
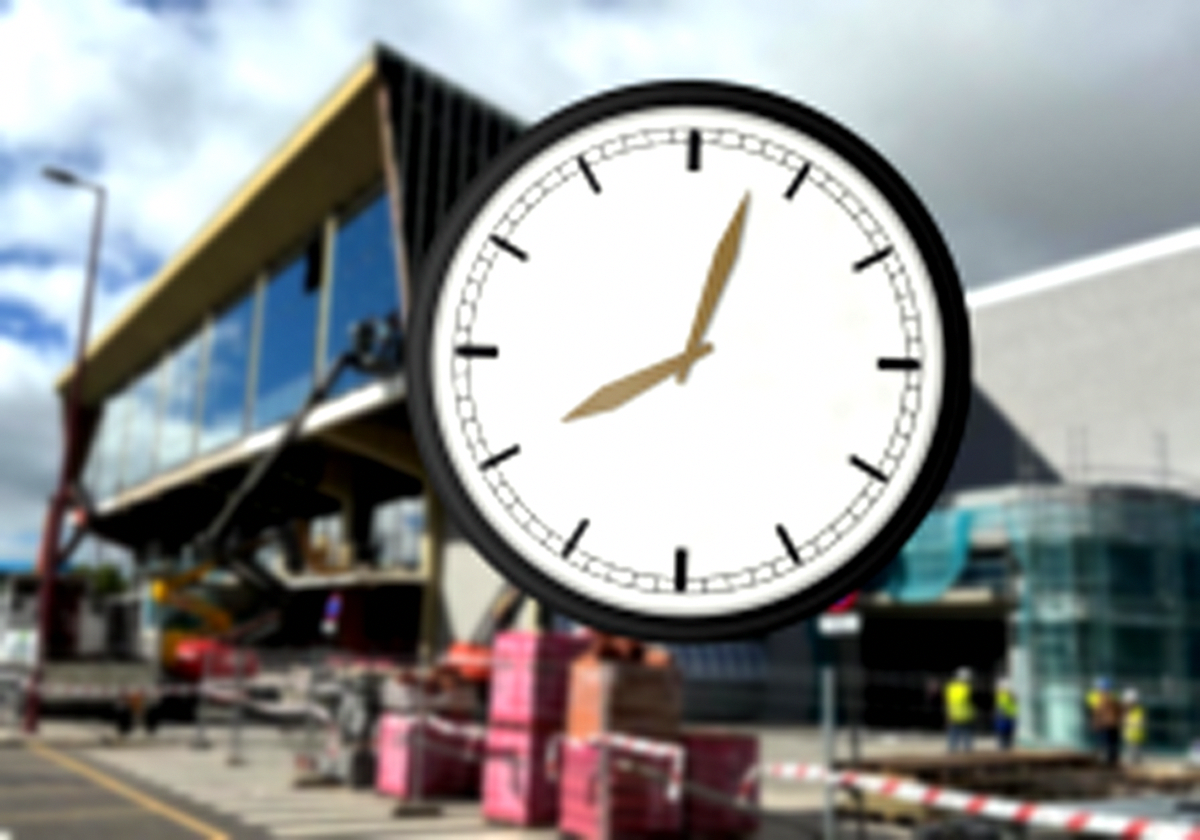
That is 8h03
